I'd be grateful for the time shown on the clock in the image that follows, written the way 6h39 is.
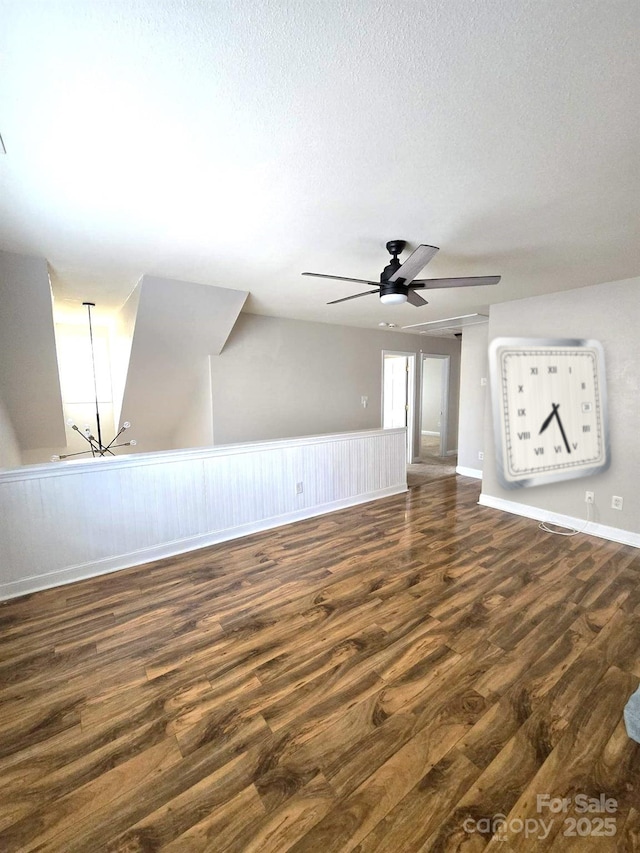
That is 7h27
